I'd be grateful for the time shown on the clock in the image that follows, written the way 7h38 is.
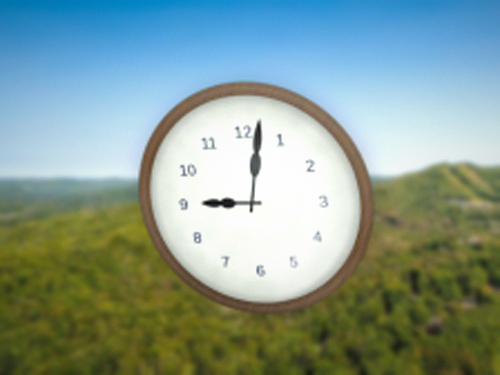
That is 9h02
